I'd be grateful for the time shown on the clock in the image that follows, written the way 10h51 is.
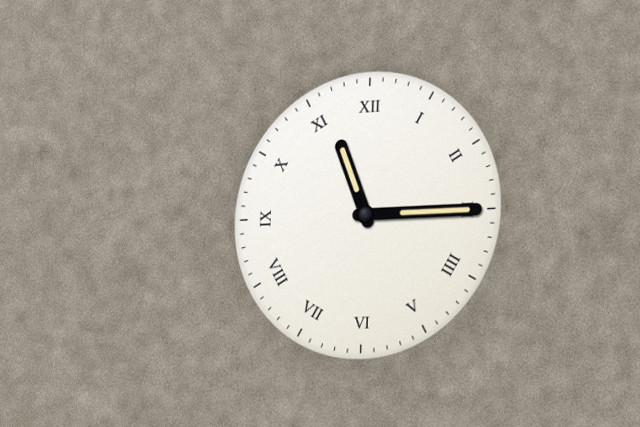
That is 11h15
